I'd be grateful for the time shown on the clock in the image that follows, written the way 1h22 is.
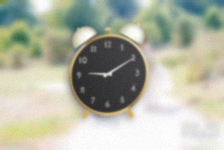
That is 9h10
